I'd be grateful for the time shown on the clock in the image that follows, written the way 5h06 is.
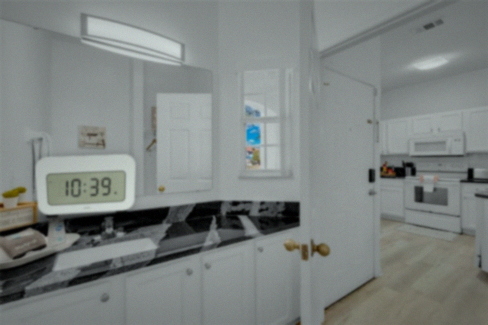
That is 10h39
